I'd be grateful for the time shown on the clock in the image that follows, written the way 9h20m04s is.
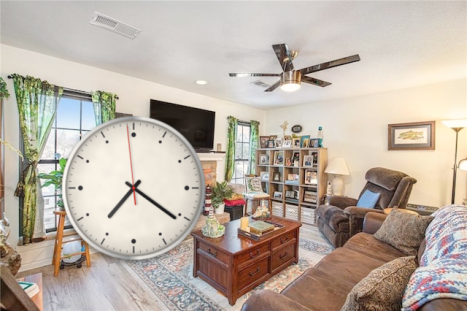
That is 7h20m59s
